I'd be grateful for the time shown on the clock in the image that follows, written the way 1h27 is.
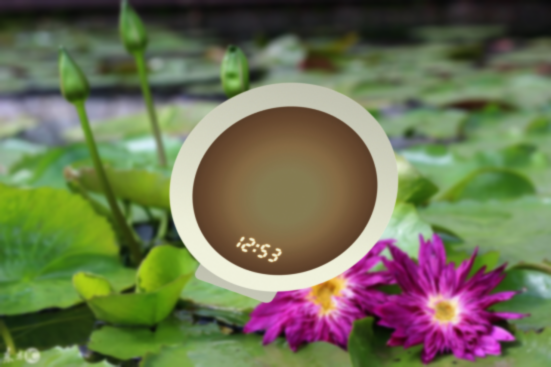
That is 12h53
